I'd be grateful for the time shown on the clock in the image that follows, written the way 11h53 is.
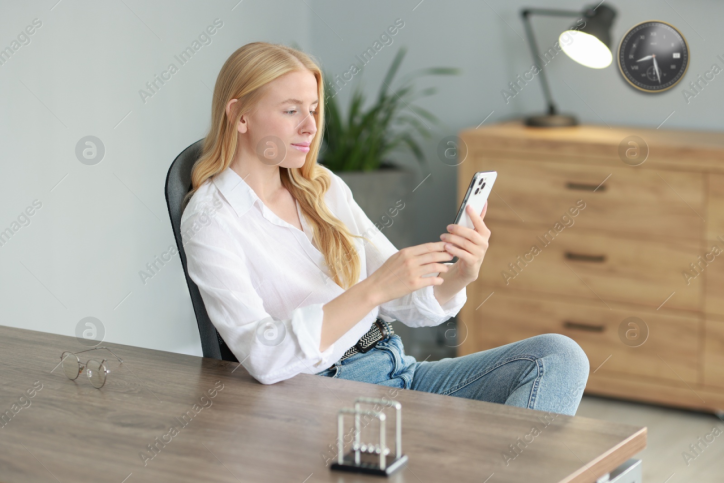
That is 8h28
